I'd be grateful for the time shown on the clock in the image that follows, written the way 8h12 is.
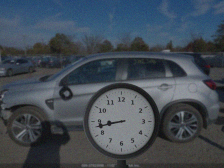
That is 8h43
